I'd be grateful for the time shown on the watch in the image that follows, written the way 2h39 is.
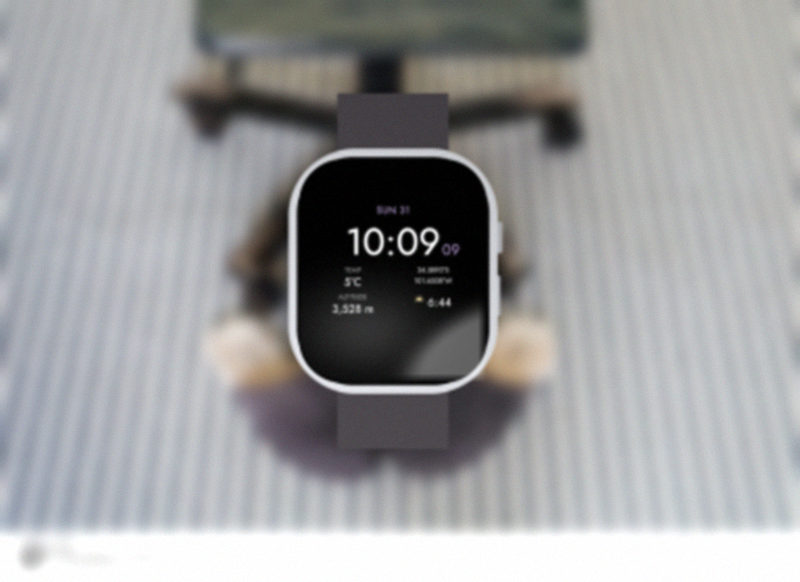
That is 10h09
